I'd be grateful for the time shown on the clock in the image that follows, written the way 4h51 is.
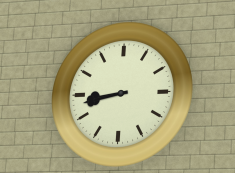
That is 8h43
